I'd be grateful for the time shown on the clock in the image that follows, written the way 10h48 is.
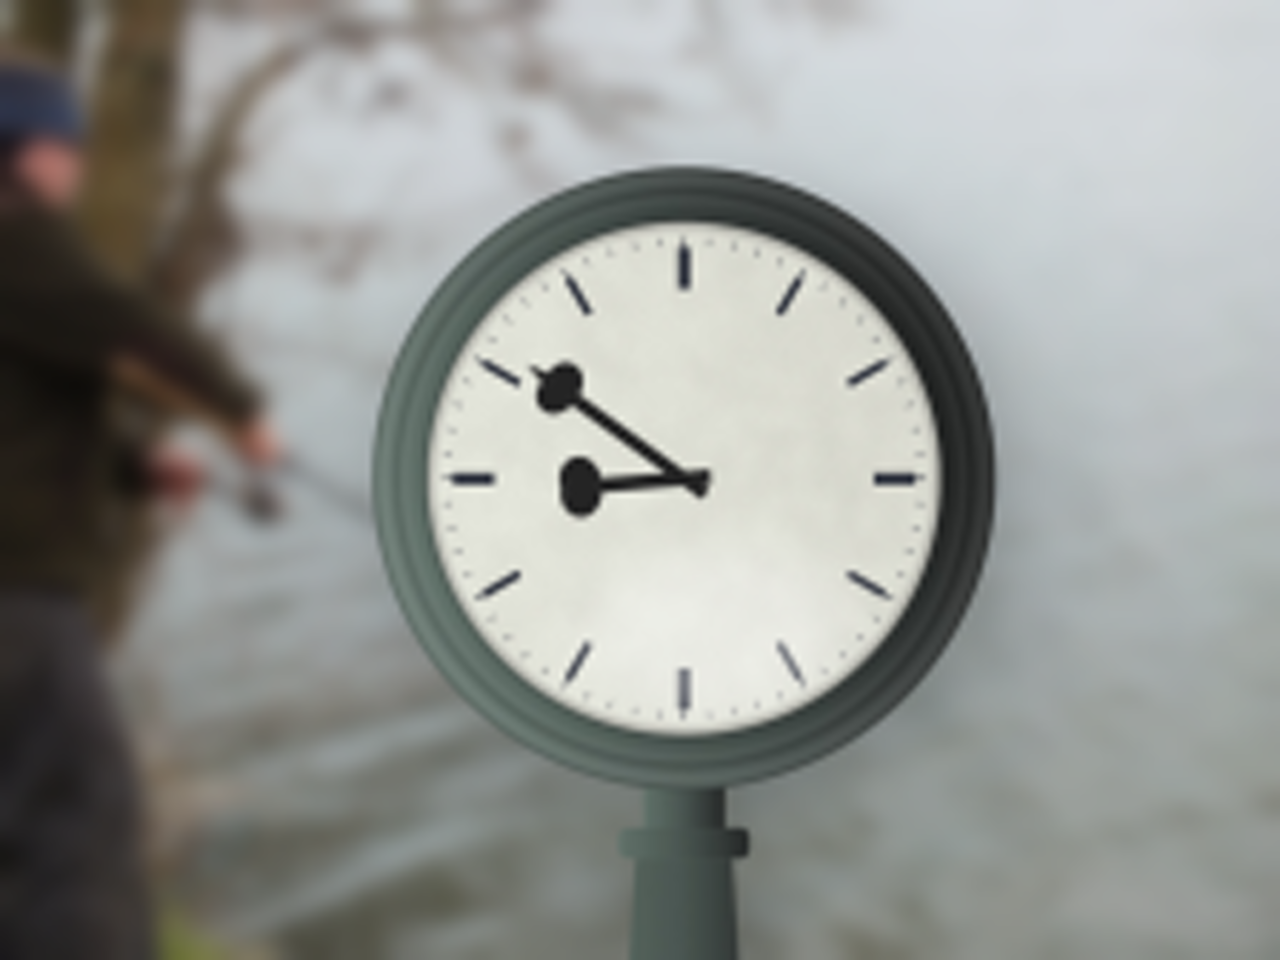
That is 8h51
